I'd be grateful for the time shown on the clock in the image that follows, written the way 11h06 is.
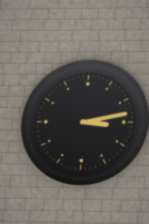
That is 3h13
